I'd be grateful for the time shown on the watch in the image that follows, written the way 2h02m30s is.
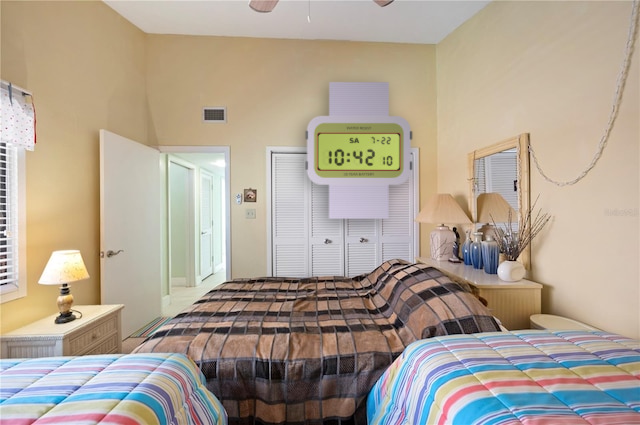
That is 10h42m10s
